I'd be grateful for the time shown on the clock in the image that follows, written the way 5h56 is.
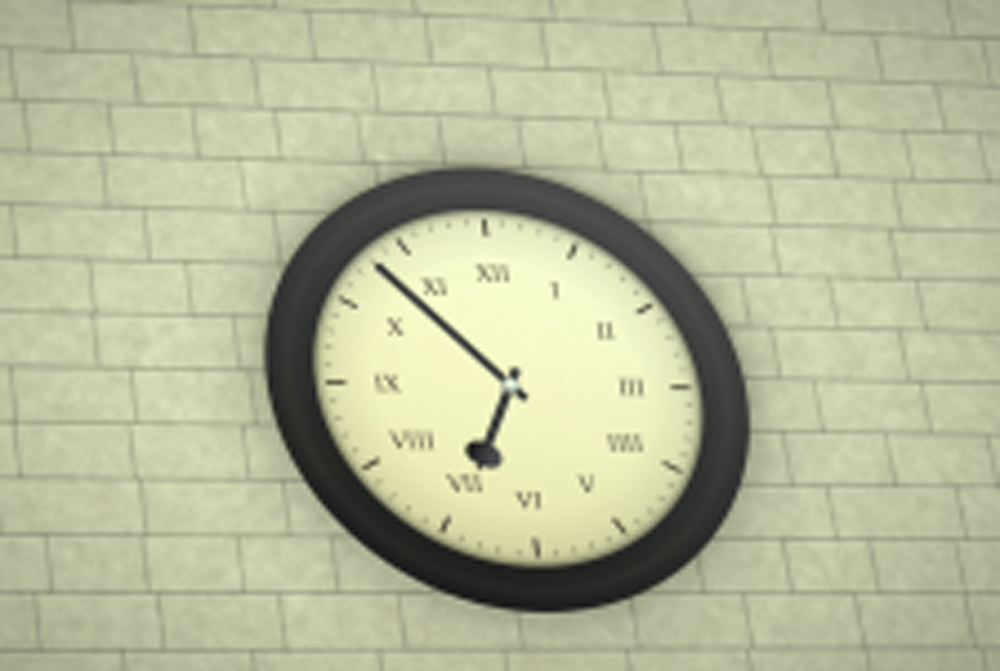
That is 6h53
